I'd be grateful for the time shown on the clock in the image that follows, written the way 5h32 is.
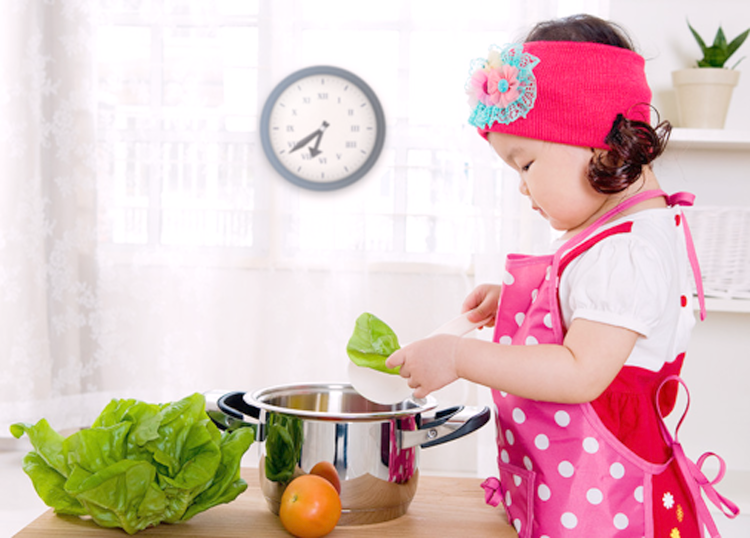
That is 6h39
